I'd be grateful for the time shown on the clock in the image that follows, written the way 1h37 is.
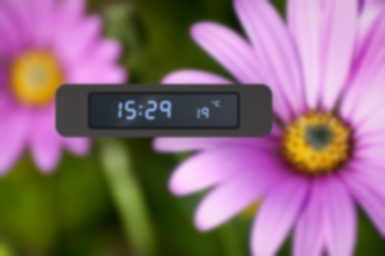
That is 15h29
